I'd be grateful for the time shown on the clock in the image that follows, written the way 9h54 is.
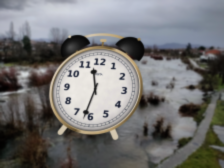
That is 11h32
